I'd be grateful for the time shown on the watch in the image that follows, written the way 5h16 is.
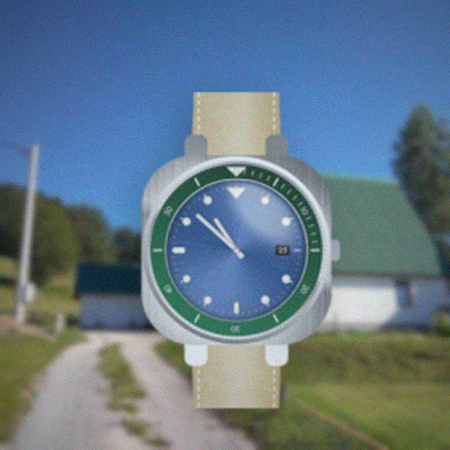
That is 10h52
